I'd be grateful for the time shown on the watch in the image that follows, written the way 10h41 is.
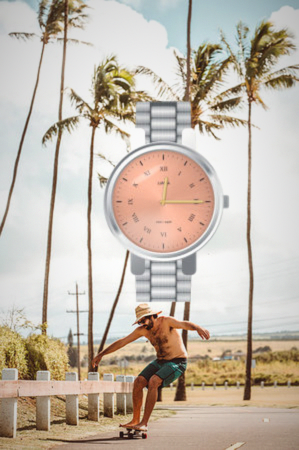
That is 12h15
